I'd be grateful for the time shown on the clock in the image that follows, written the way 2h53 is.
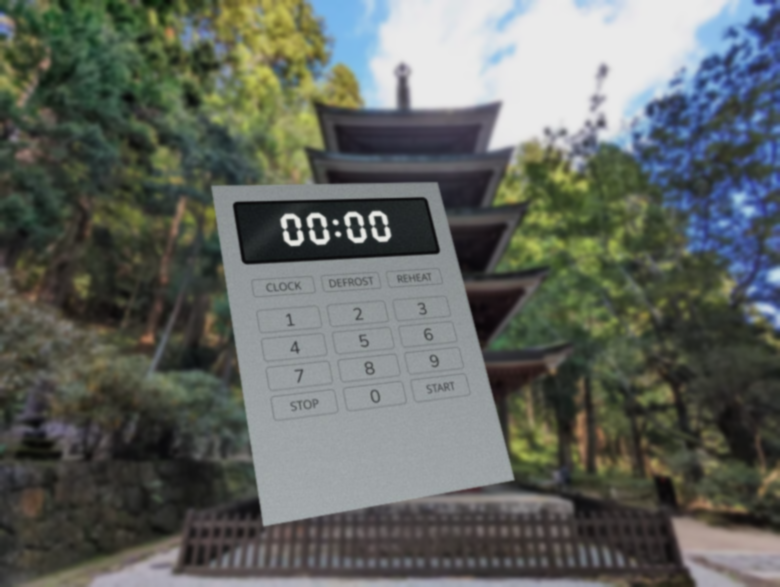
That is 0h00
